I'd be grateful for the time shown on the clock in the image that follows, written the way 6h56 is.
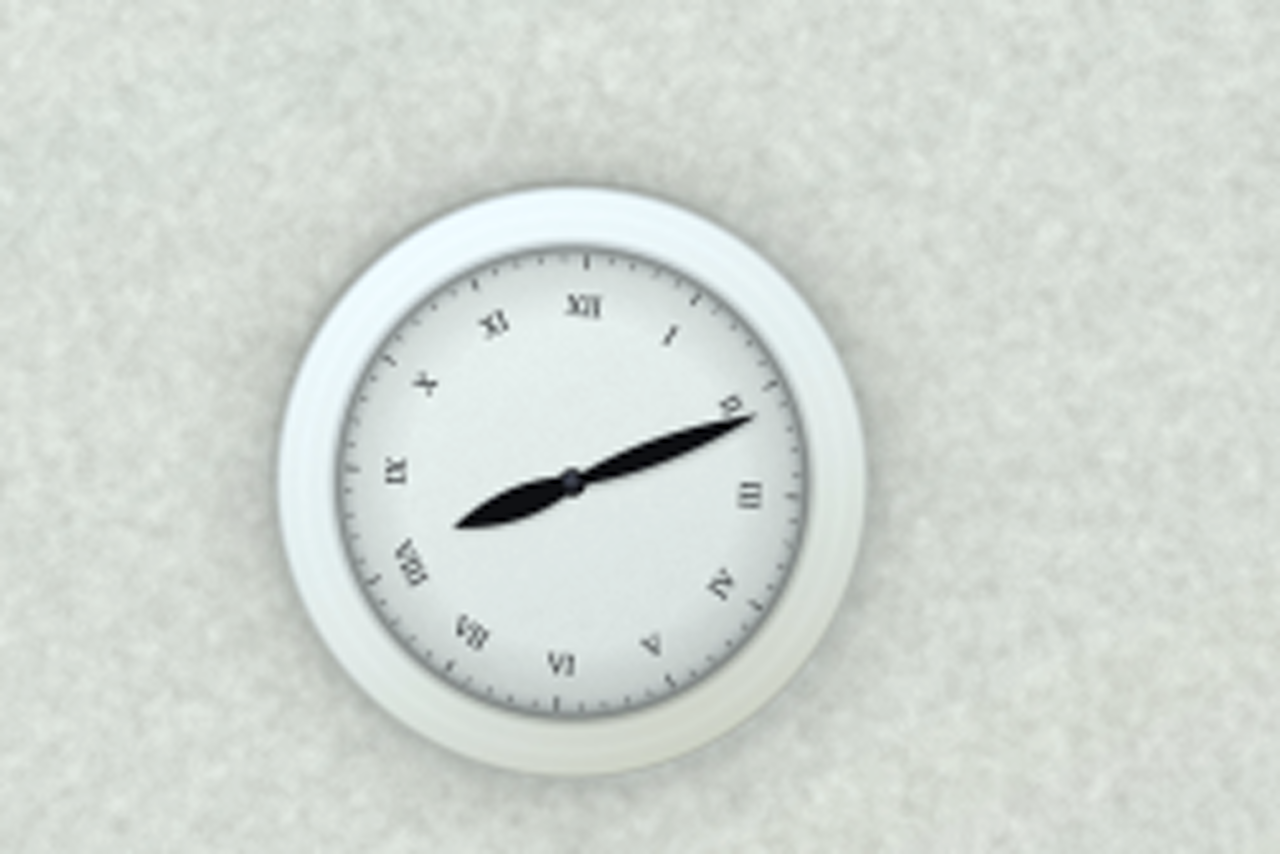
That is 8h11
